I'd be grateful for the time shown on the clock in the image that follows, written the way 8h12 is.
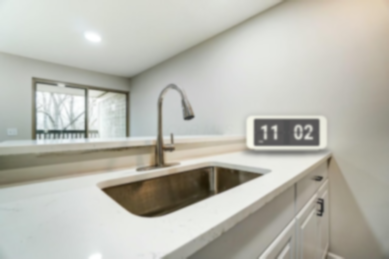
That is 11h02
